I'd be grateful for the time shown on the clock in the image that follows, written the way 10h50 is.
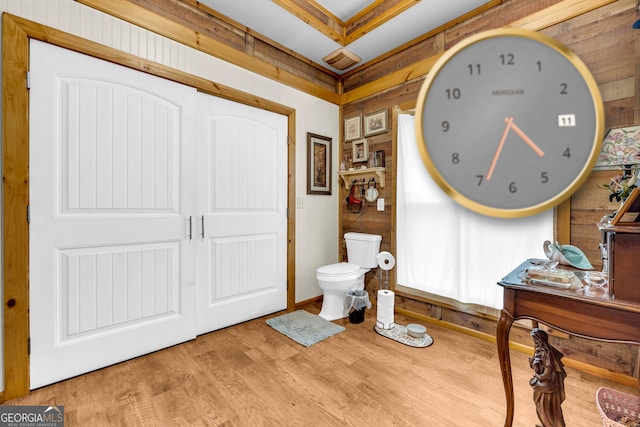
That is 4h34
